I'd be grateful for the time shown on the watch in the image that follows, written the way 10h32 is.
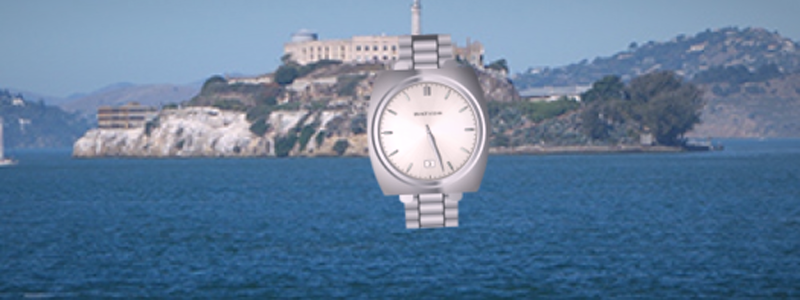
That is 5h27
